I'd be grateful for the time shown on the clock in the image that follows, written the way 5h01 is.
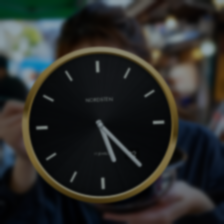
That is 5h23
